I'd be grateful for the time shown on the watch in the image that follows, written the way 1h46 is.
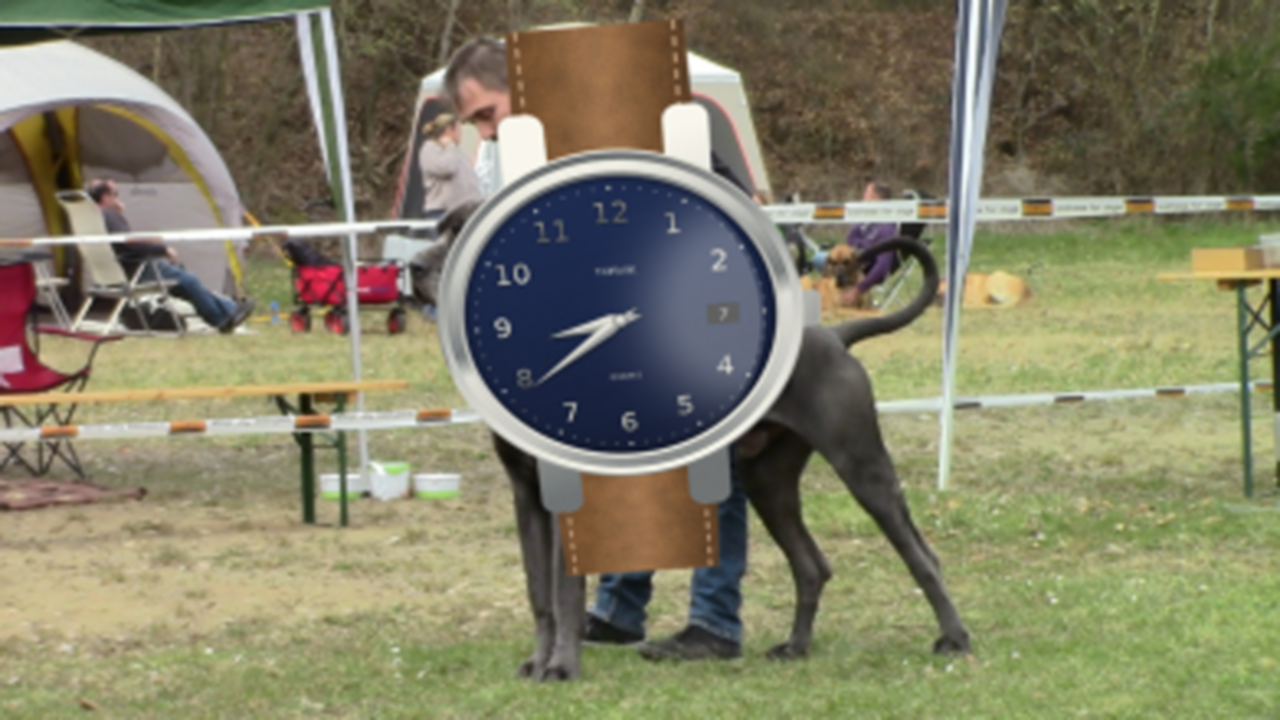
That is 8h39
